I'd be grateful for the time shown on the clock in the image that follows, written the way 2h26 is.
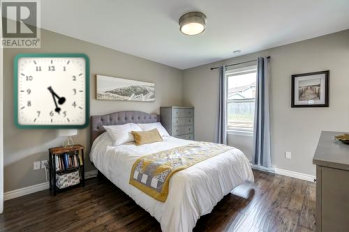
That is 4h27
